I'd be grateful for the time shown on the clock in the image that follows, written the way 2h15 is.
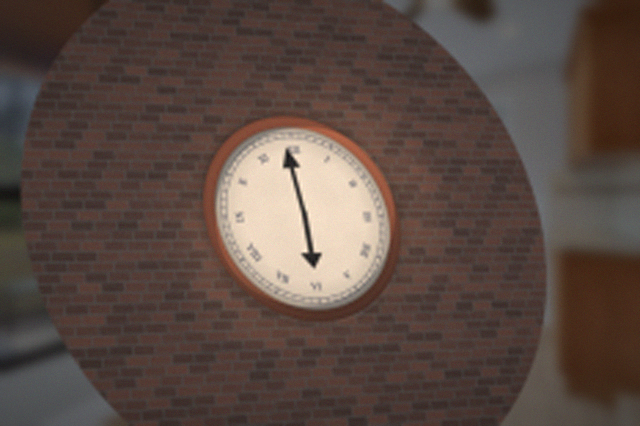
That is 5h59
